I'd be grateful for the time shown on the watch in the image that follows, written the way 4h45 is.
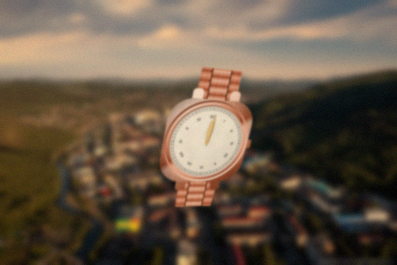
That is 12h01
